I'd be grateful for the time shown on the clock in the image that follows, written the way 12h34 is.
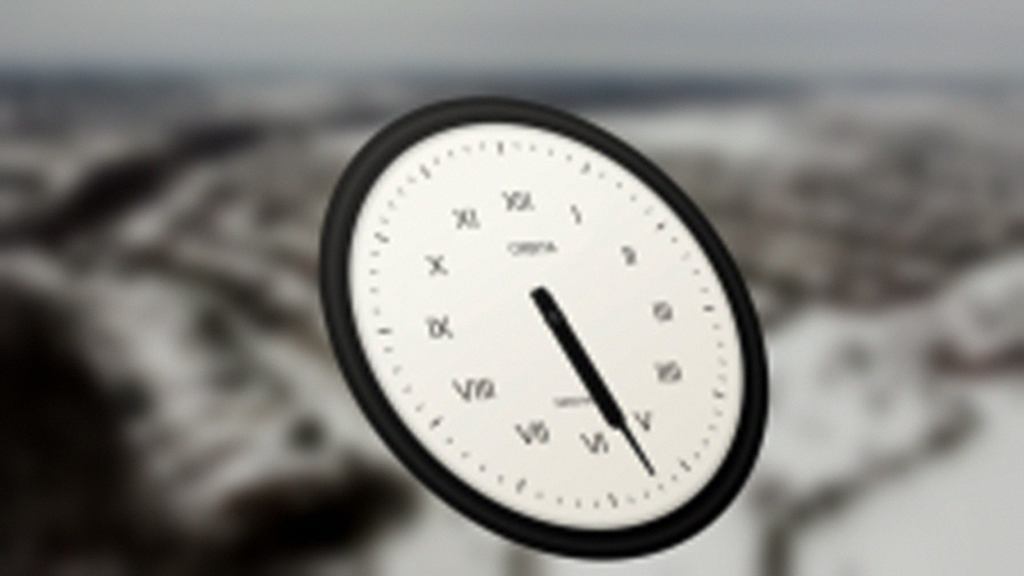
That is 5h27
